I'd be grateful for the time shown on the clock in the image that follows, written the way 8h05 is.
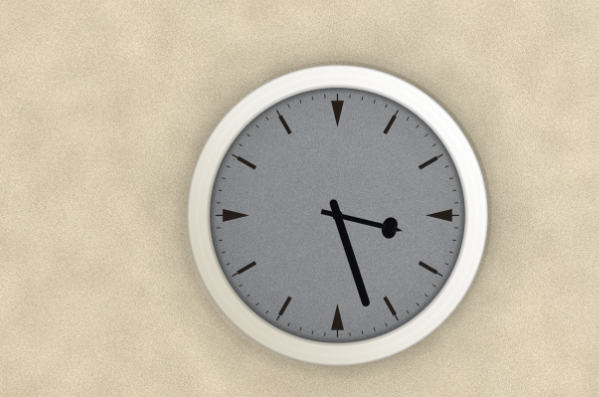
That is 3h27
